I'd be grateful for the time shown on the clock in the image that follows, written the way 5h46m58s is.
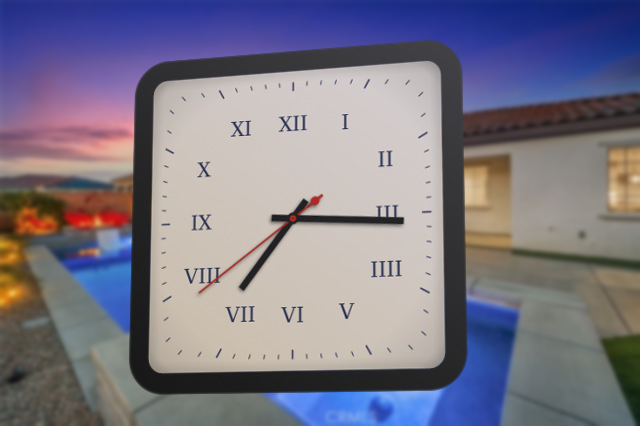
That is 7h15m39s
